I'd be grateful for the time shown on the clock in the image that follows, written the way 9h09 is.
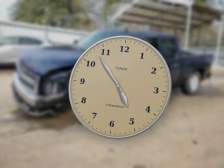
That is 4h53
